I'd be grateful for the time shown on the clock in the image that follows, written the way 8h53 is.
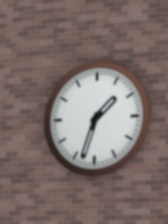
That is 1h33
